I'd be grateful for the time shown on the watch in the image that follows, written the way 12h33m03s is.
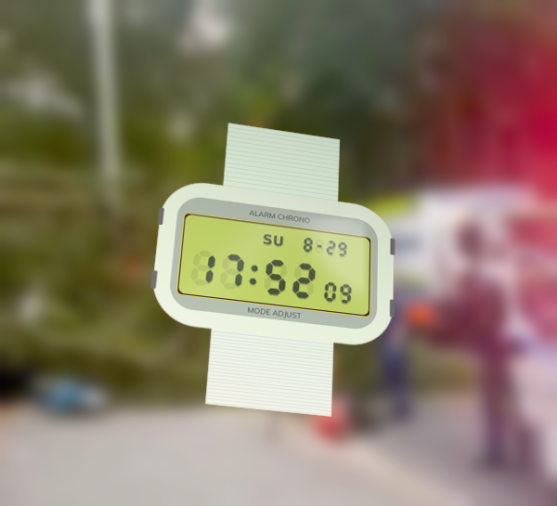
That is 17h52m09s
